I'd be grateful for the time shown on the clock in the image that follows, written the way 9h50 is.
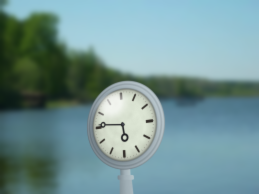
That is 5h46
